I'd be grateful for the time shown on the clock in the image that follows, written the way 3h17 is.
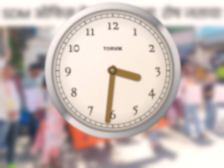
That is 3h31
